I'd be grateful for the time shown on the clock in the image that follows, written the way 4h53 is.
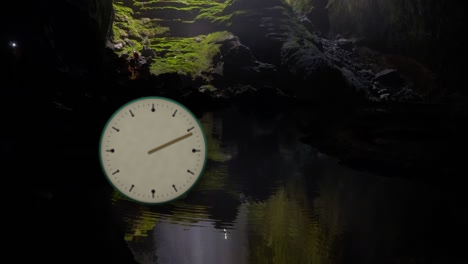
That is 2h11
